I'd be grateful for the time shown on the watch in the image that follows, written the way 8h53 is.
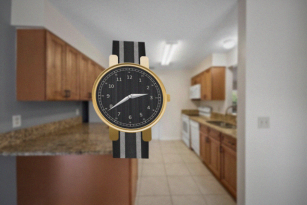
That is 2h39
